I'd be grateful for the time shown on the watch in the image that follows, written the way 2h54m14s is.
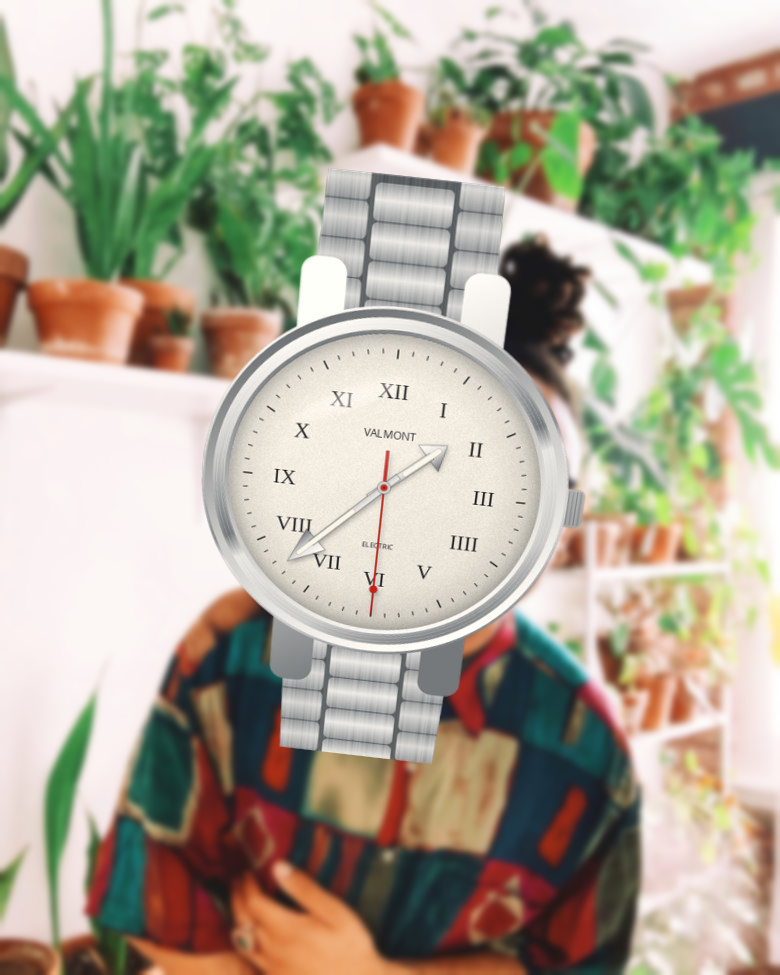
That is 1h37m30s
